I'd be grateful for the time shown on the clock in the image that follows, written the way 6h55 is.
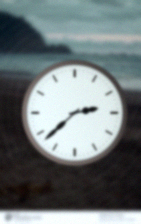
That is 2h38
